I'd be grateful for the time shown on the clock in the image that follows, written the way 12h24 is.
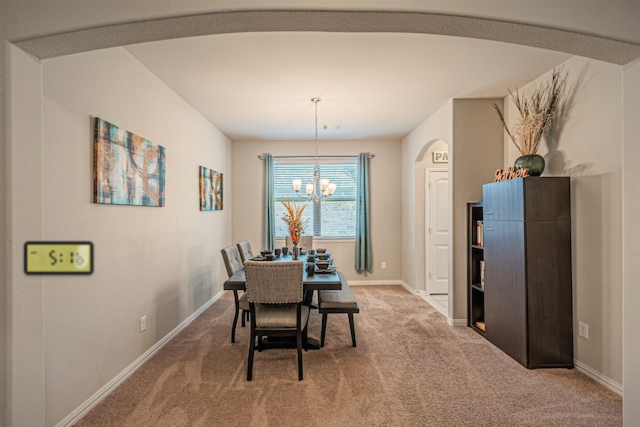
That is 5h16
